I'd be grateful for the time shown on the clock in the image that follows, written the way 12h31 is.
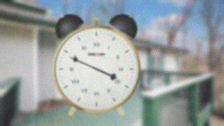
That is 3h49
